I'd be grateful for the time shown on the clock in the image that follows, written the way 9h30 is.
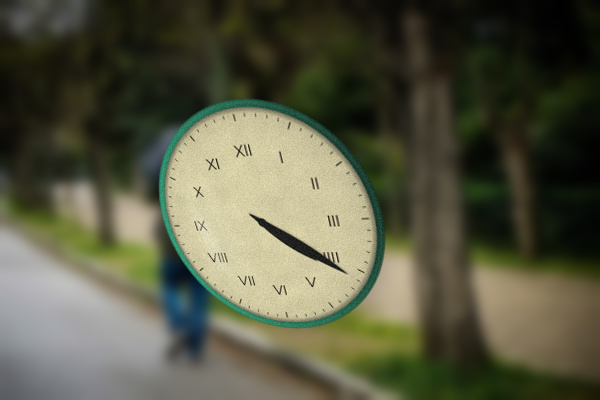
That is 4h21
